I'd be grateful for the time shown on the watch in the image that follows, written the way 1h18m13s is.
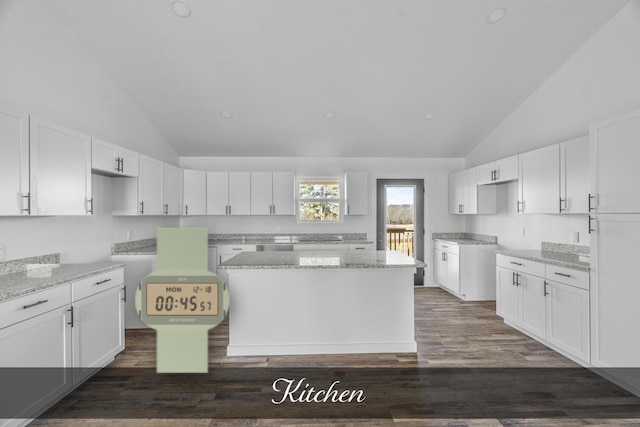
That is 0h45m57s
